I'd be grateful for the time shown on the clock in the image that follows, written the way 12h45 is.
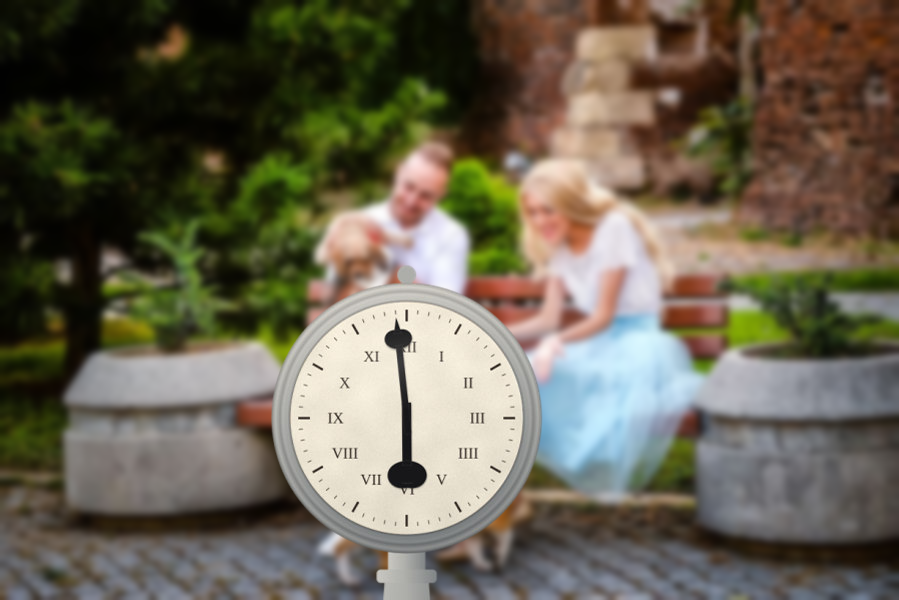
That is 5h59
